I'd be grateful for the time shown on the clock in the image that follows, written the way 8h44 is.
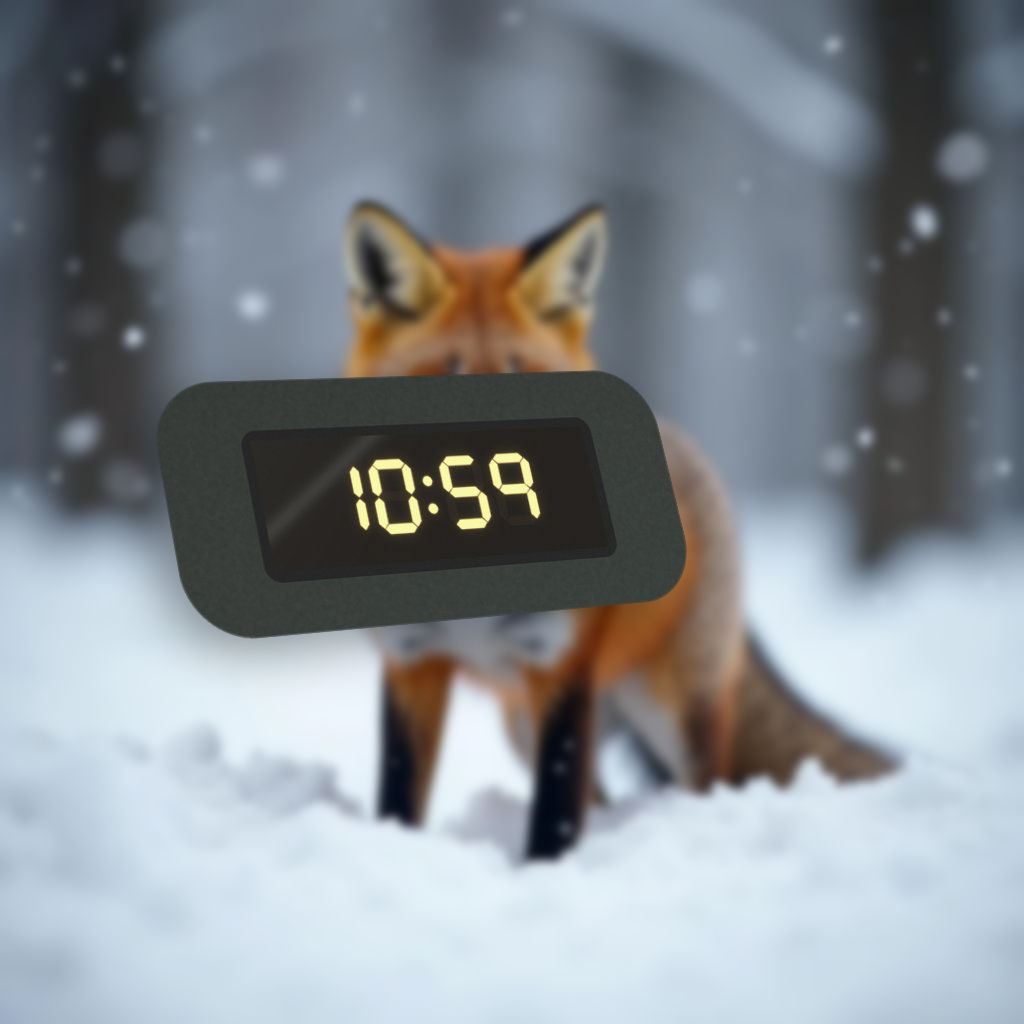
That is 10h59
